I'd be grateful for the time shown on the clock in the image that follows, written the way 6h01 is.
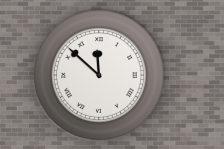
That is 11h52
